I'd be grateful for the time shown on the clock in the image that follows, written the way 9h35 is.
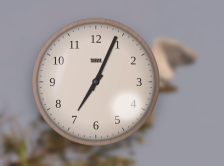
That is 7h04
